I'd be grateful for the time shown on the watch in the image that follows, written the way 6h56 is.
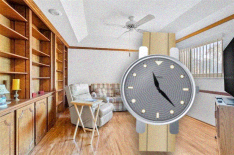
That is 11h23
